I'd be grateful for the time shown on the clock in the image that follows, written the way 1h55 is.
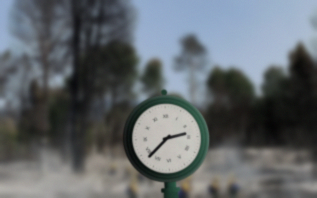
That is 2h38
